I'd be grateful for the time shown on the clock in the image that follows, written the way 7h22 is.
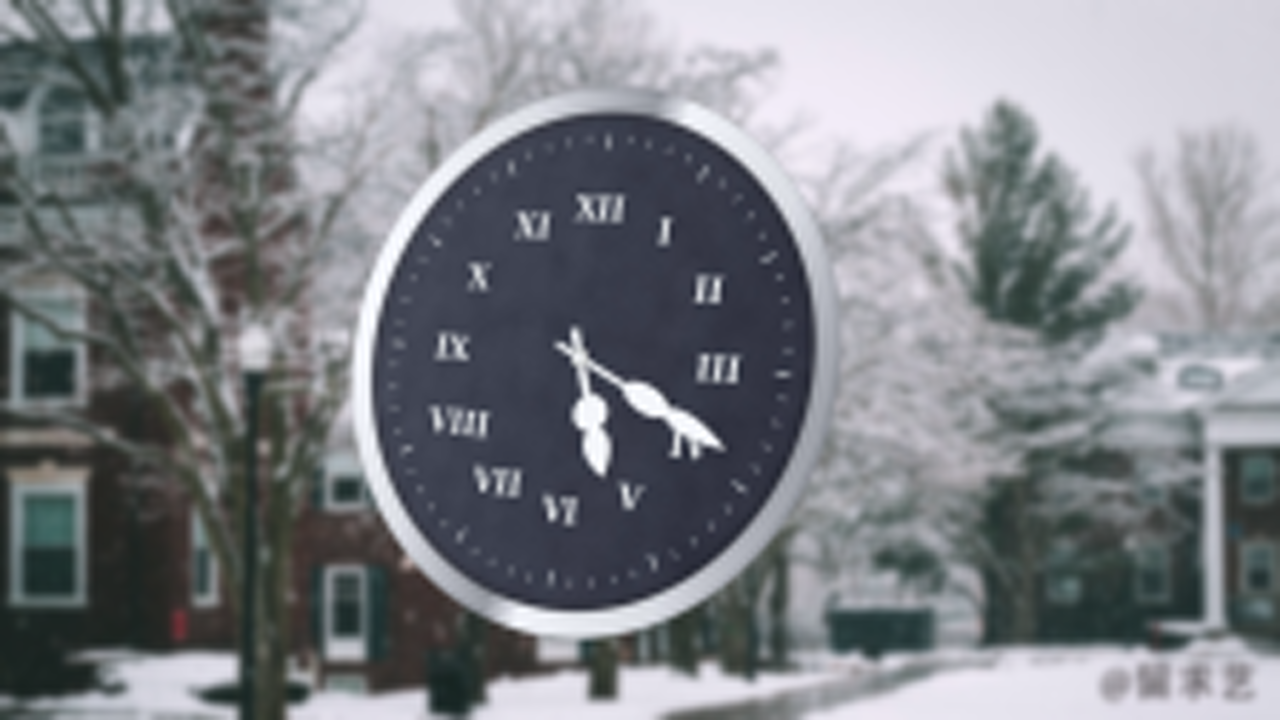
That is 5h19
